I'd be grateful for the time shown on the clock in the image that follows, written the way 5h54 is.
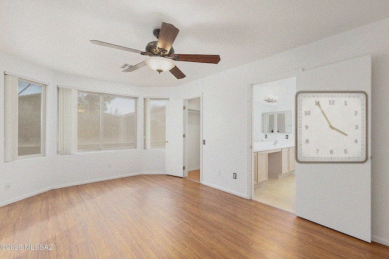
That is 3h55
